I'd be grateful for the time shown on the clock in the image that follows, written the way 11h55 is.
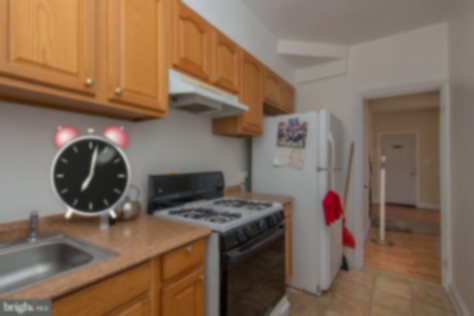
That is 7h02
